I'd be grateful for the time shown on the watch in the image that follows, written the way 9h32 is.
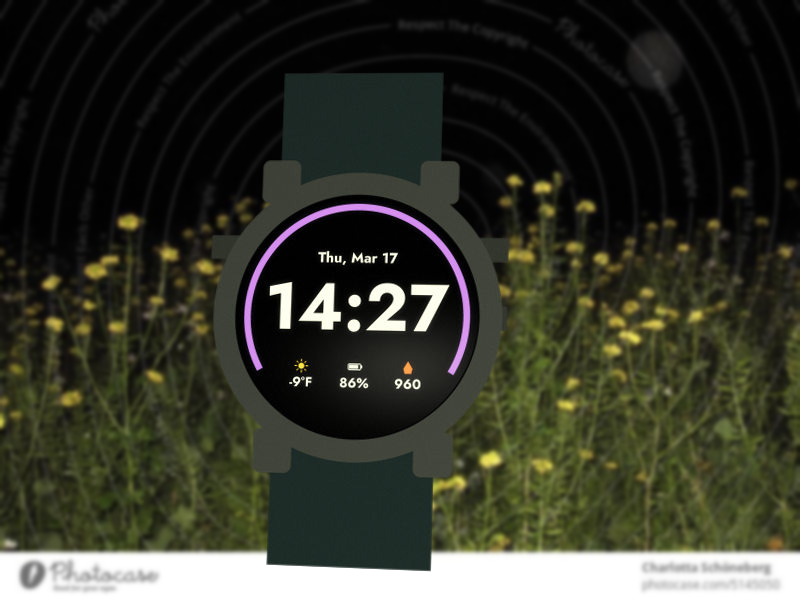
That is 14h27
